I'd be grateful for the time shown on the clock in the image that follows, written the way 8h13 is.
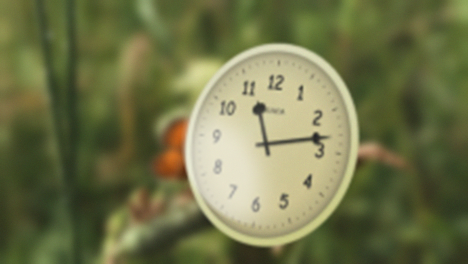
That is 11h13
